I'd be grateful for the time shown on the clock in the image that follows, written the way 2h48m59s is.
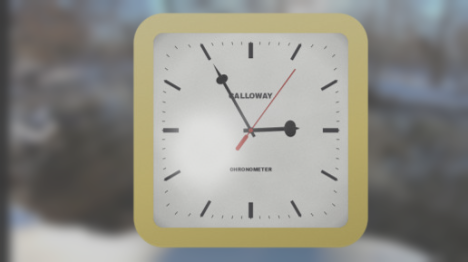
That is 2h55m06s
